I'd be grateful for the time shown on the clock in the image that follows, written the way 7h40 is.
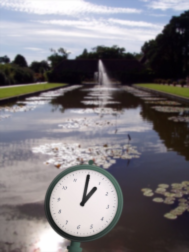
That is 1h00
